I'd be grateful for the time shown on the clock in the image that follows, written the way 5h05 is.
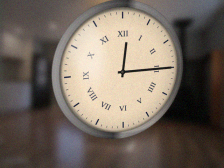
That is 12h15
